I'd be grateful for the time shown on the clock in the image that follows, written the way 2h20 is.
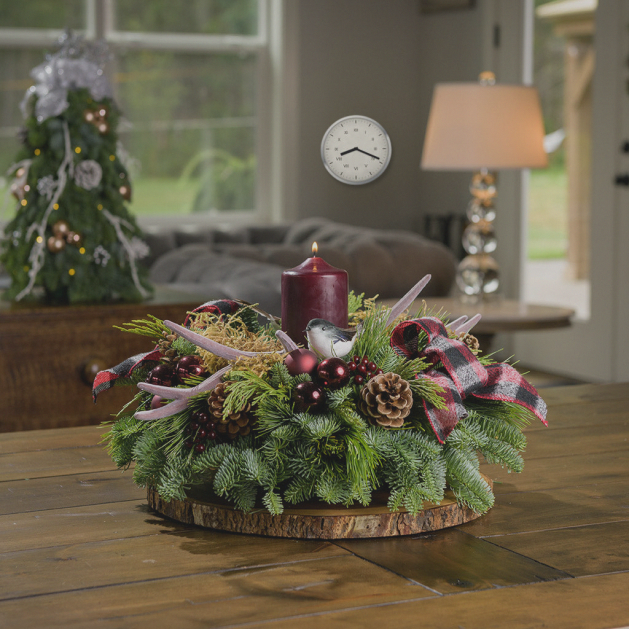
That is 8h19
